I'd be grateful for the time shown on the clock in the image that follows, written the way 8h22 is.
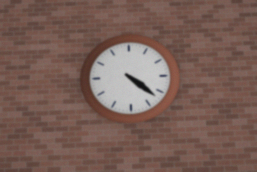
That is 4h22
